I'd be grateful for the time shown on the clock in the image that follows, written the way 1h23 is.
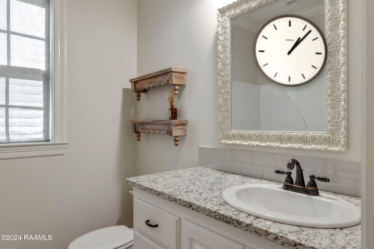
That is 1h07
